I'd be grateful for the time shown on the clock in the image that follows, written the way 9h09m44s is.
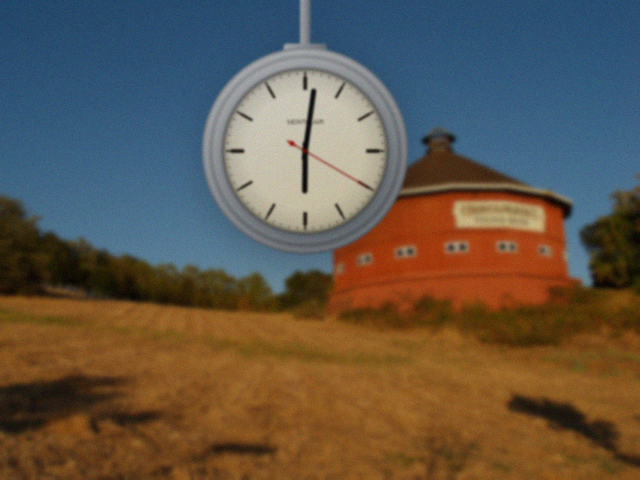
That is 6h01m20s
